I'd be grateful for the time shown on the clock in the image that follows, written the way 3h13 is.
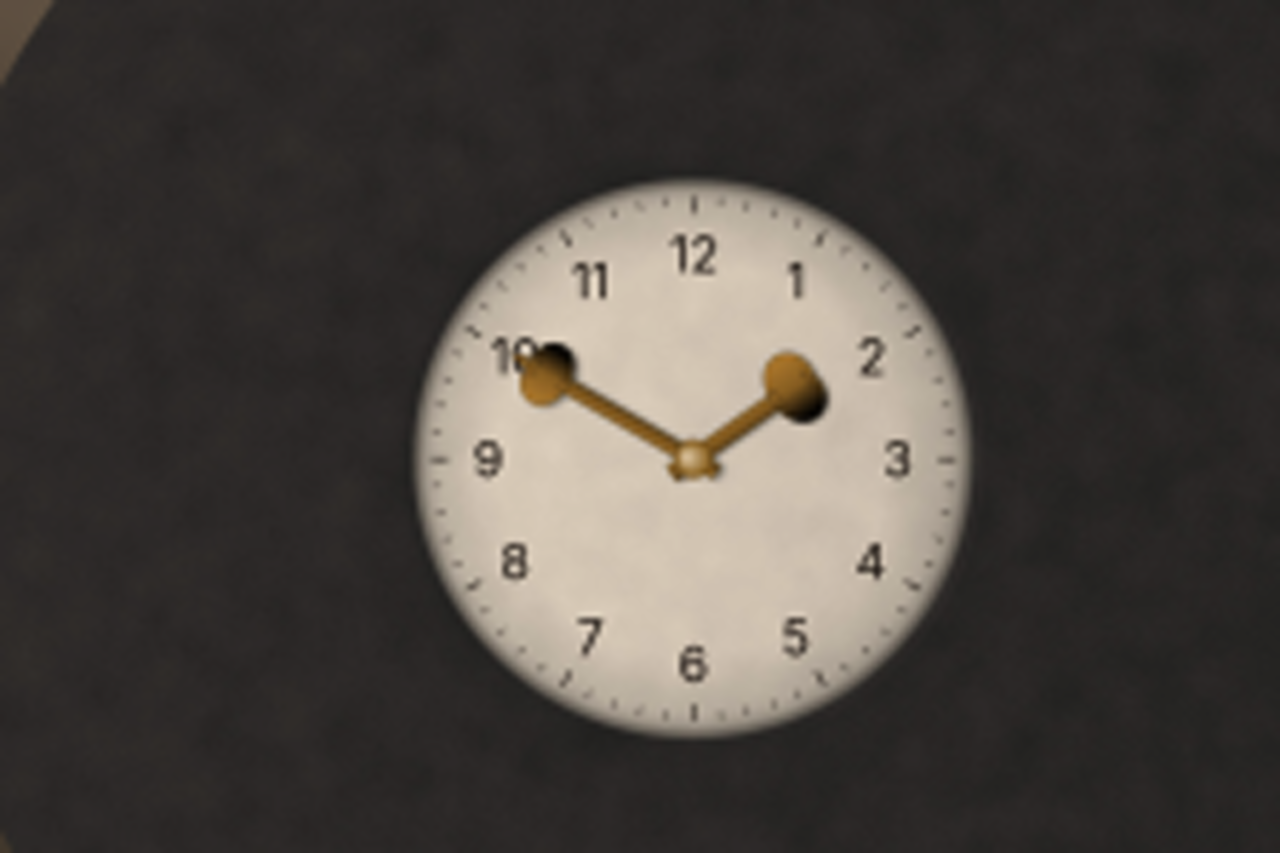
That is 1h50
